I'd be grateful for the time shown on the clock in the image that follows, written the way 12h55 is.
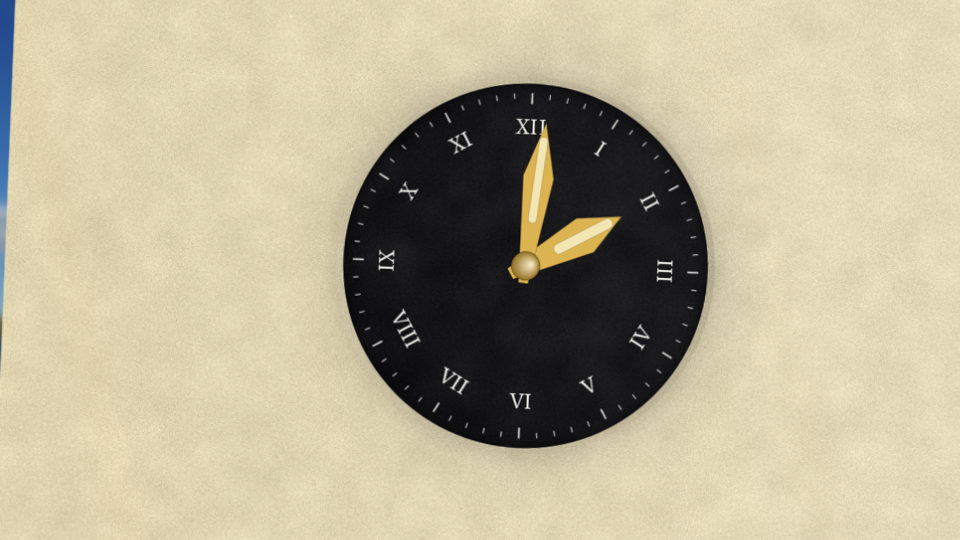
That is 2h01
